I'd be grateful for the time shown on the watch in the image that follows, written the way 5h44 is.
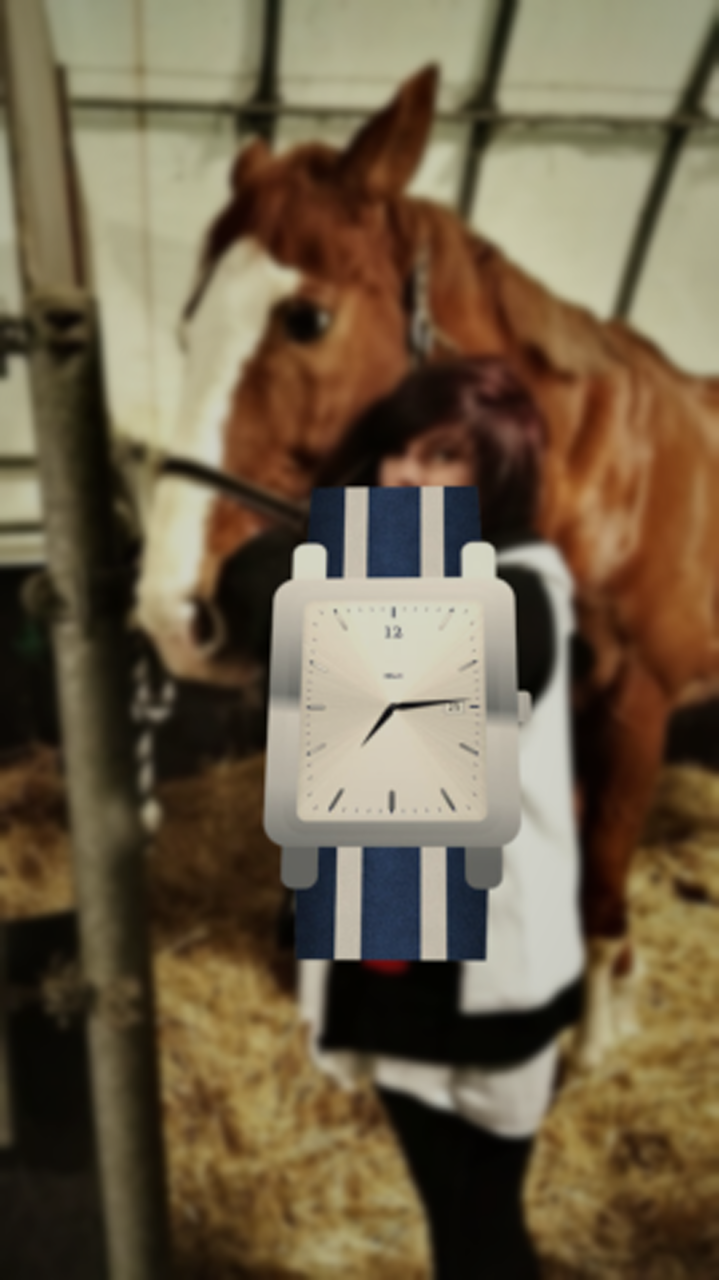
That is 7h14
